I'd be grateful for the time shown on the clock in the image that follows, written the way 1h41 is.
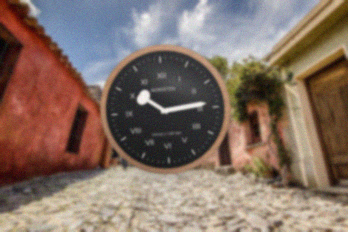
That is 10h14
